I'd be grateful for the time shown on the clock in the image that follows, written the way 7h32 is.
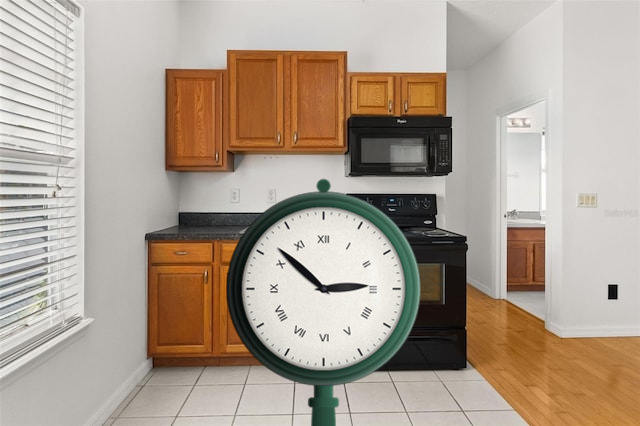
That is 2h52
